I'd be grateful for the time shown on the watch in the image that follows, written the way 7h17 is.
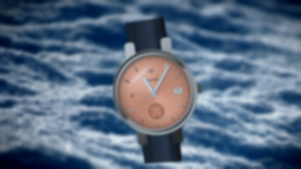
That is 11h06
